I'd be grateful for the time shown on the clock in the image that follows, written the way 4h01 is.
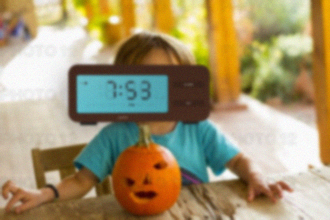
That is 7h53
